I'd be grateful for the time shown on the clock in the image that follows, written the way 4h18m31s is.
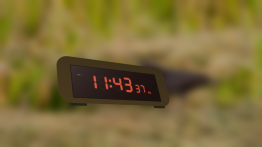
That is 11h43m37s
